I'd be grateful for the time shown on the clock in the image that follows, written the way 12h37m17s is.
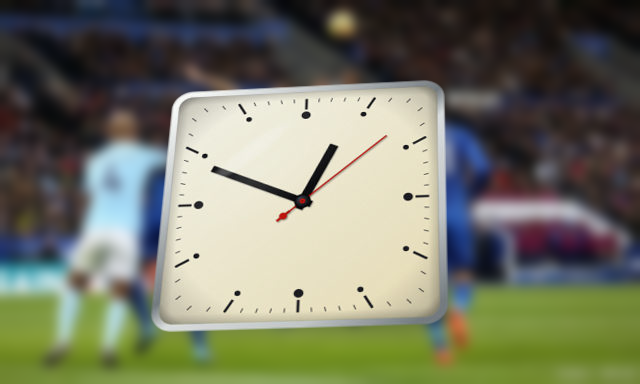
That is 12h49m08s
